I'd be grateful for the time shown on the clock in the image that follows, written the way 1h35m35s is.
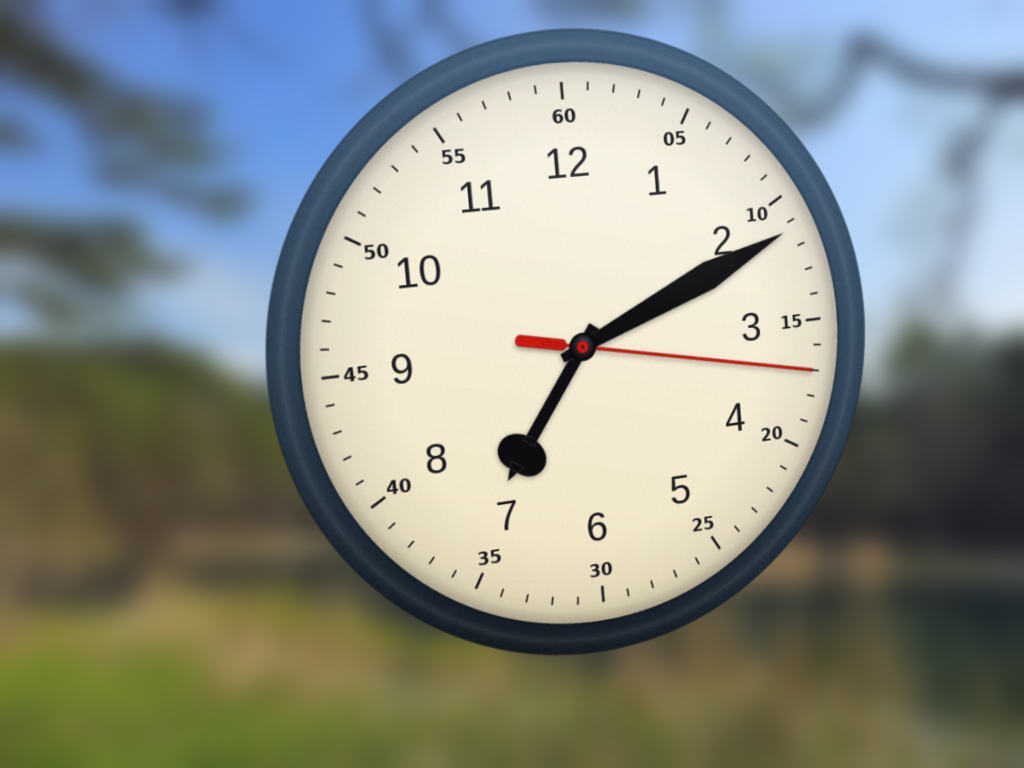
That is 7h11m17s
